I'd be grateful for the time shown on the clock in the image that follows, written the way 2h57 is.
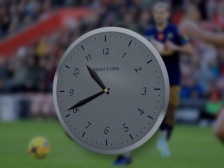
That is 10h41
